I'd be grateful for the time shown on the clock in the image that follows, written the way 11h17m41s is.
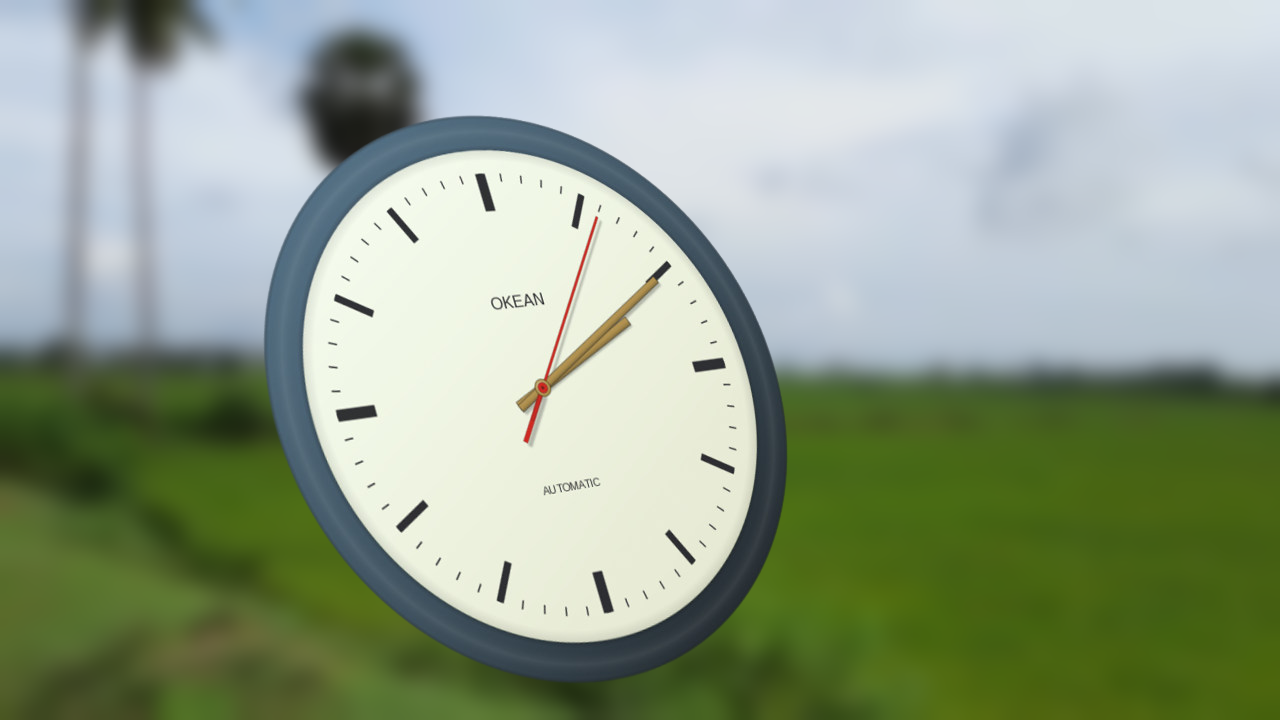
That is 2h10m06s
